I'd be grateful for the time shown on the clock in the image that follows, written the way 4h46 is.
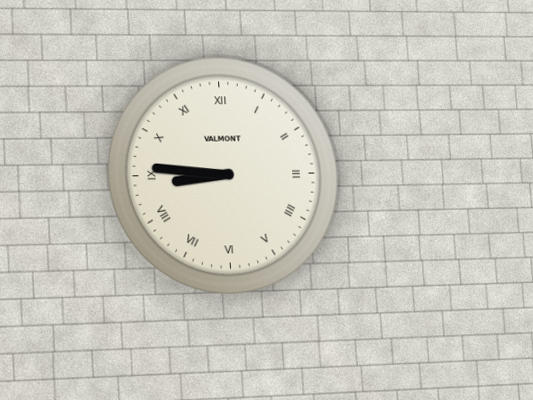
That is 8h46
